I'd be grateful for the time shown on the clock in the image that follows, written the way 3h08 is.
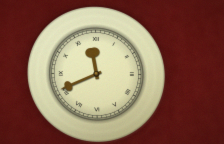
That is 11h41
